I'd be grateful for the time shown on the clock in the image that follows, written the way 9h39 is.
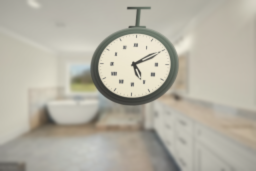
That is 5h10
